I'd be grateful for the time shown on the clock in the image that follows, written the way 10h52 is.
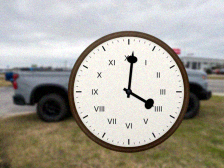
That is 4h01
